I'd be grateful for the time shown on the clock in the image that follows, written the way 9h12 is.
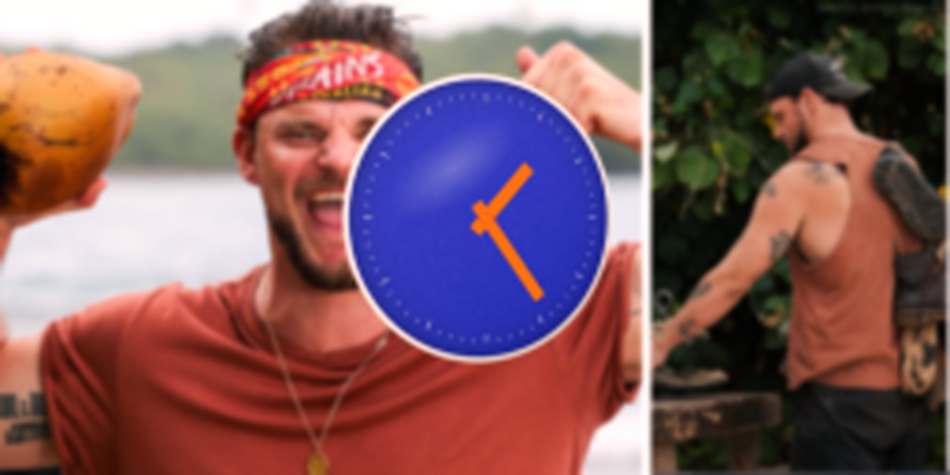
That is 1h24
